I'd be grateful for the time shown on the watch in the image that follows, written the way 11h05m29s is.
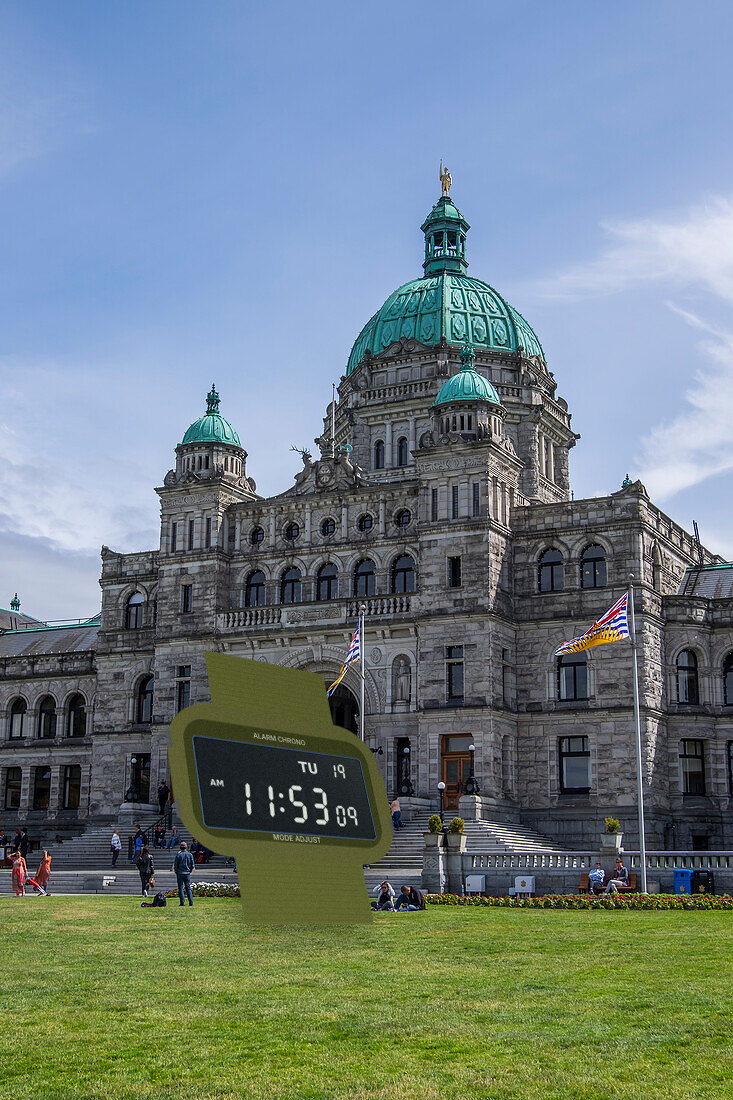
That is 11h53m09s
